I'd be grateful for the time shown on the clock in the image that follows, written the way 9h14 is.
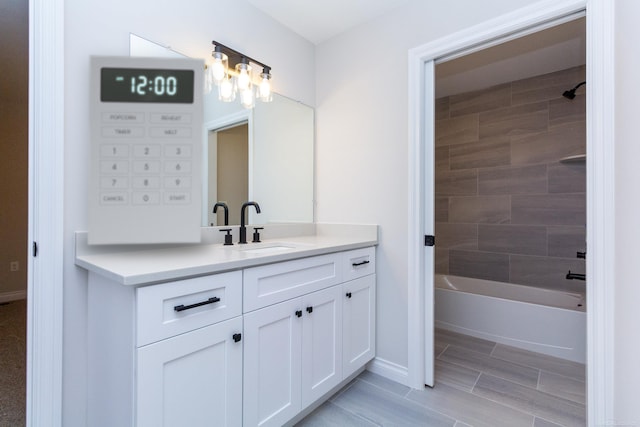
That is 12h00
